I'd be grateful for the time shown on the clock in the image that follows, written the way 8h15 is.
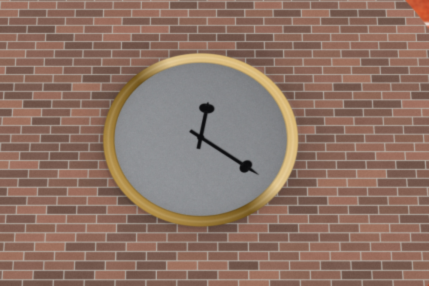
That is 12h21
